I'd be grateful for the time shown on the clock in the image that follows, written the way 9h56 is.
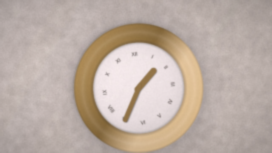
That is 1h35
